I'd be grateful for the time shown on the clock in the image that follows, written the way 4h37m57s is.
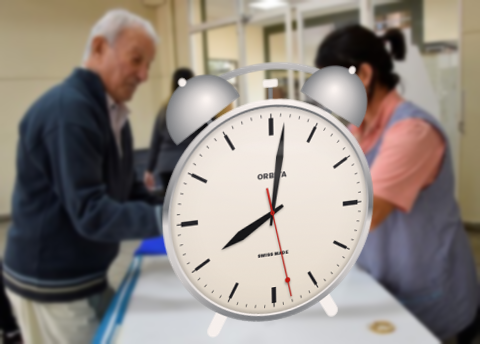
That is 8h01m28s
